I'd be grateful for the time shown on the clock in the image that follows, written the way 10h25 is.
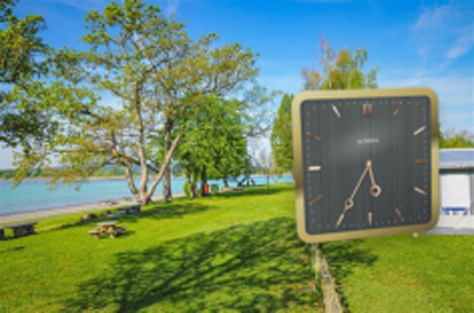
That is 5h35
